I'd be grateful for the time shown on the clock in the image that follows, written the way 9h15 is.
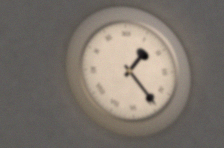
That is 1h24
